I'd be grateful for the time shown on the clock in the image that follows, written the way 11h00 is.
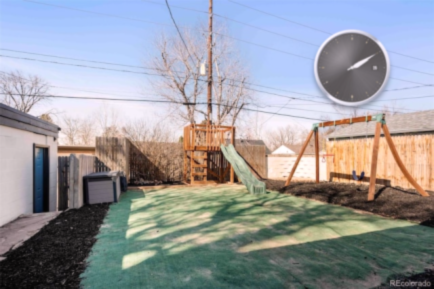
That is 2h10
